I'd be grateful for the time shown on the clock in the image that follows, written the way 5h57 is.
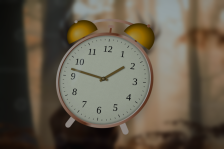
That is 1h47
